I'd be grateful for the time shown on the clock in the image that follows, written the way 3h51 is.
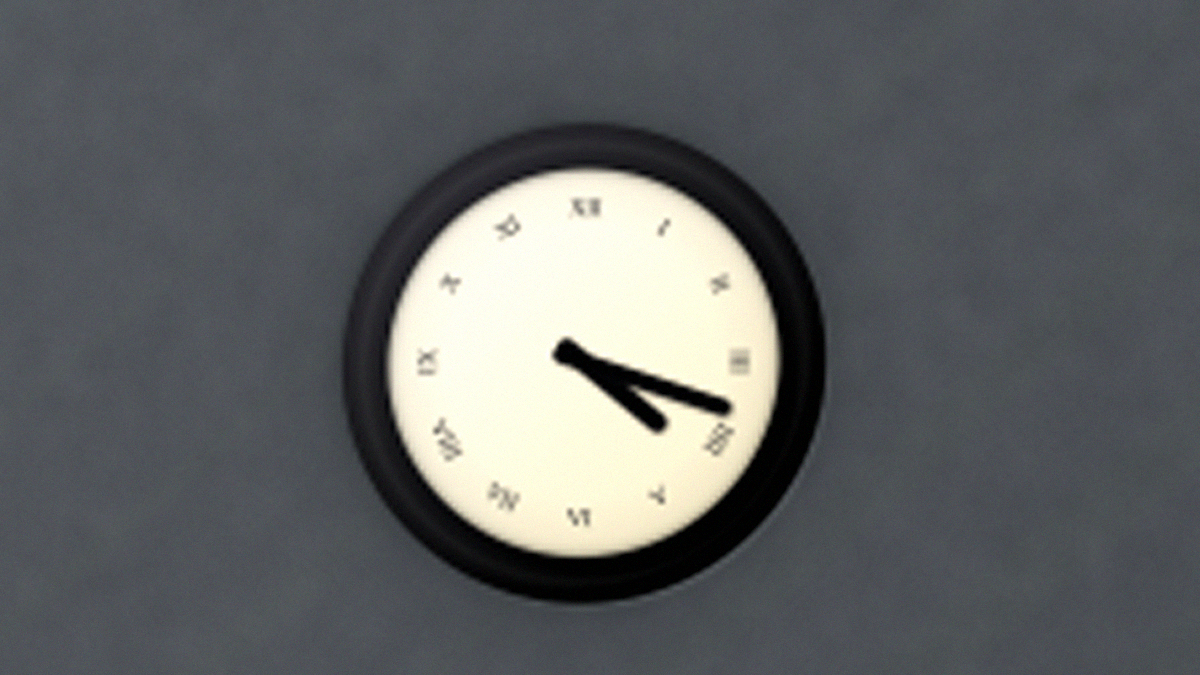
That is 4h18
